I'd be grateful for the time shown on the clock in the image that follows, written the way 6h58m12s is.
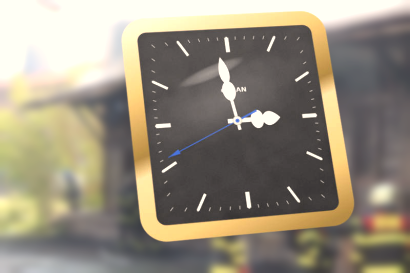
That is 2h58m41s
